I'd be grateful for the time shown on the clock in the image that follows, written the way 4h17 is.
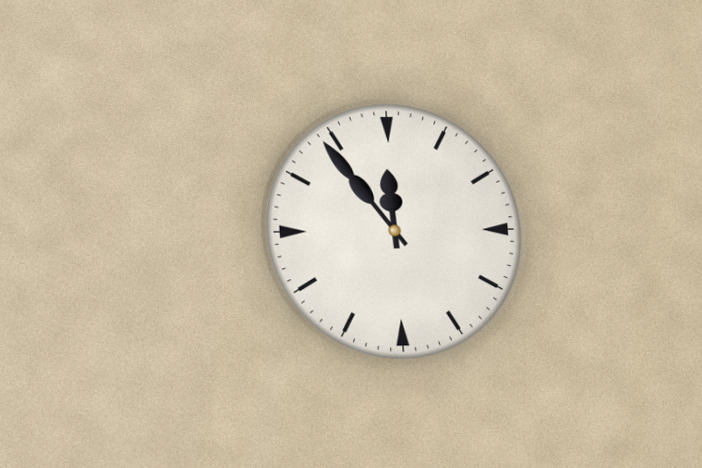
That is 11h54
